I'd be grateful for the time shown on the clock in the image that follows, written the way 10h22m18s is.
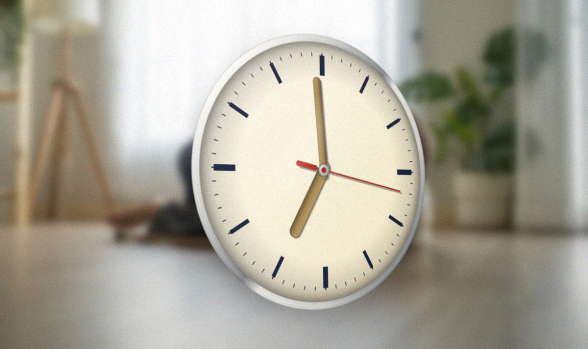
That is 6h59m17s
